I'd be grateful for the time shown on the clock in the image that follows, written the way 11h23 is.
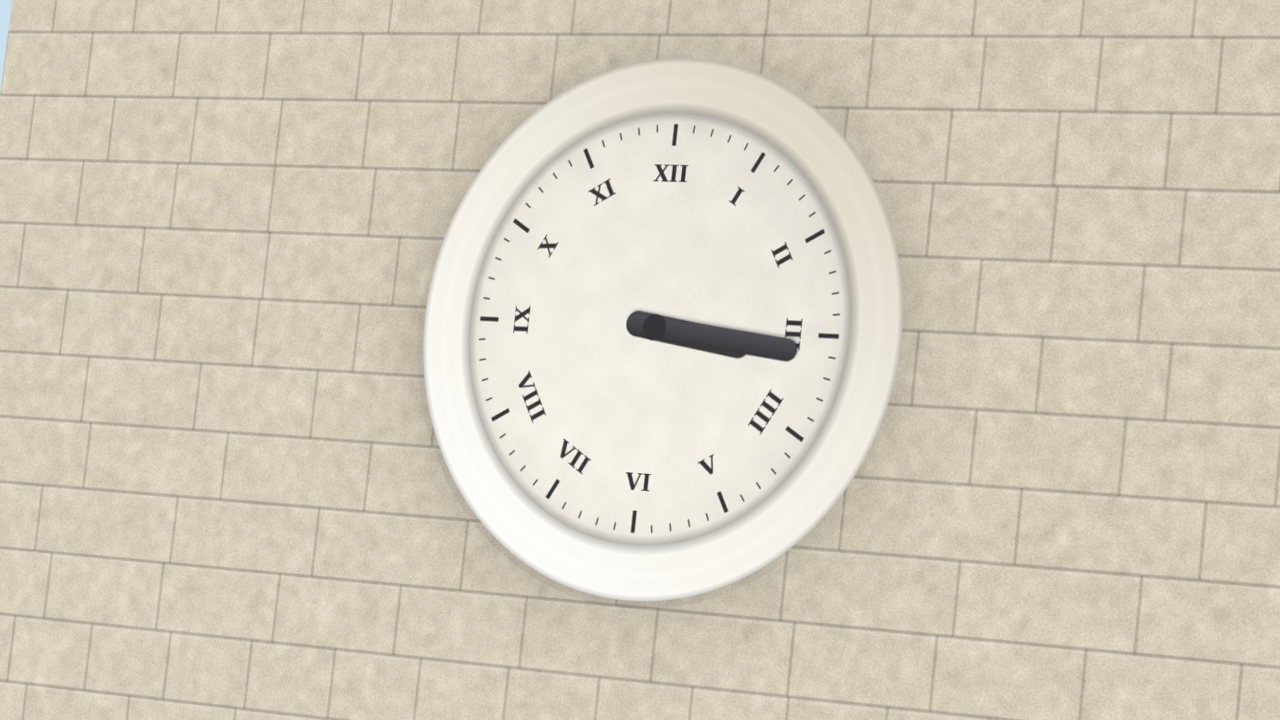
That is 3h16
